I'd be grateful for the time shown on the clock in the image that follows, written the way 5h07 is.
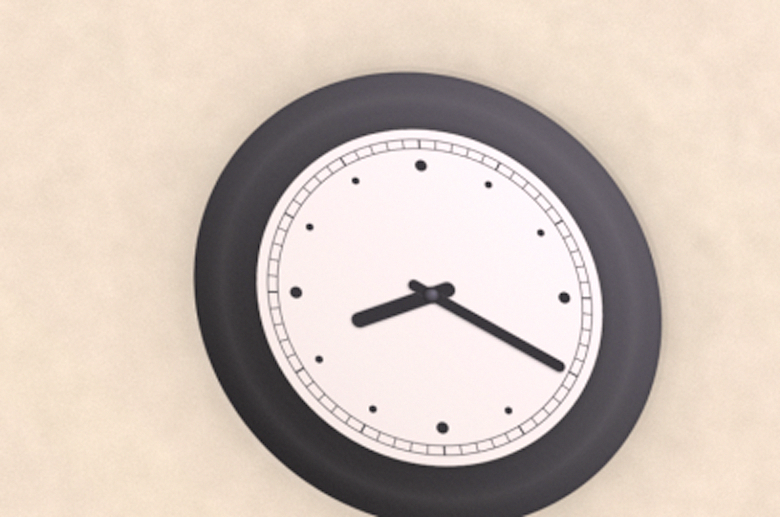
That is 8h20
